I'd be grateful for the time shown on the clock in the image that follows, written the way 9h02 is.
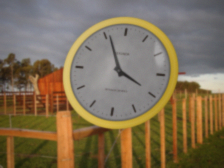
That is 3h56
